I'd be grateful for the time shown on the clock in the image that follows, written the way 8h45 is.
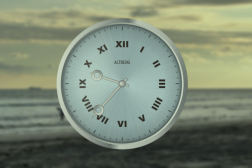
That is 9h37
